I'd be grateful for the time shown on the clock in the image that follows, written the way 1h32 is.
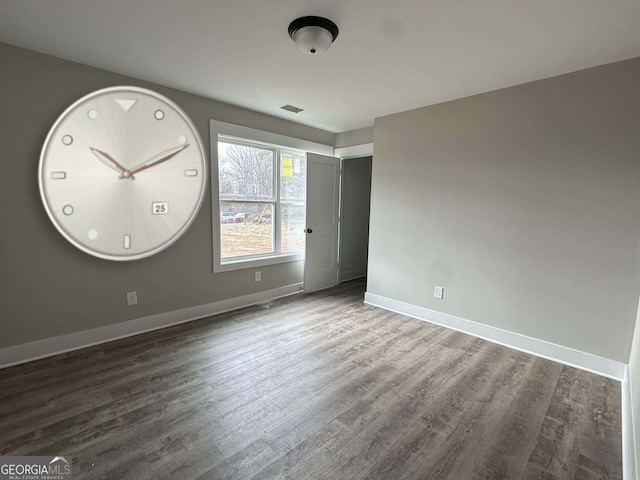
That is 10h11
